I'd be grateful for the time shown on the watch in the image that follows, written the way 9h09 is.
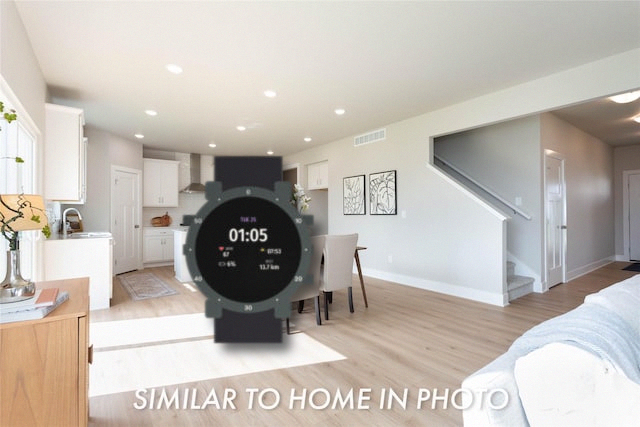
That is 1h05
